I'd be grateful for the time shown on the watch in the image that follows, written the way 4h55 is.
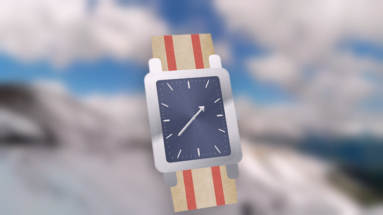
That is 1h38
